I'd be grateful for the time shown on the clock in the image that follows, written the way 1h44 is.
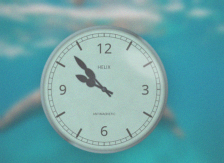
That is 9h53
